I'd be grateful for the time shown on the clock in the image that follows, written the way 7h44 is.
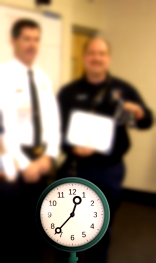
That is 12h37
